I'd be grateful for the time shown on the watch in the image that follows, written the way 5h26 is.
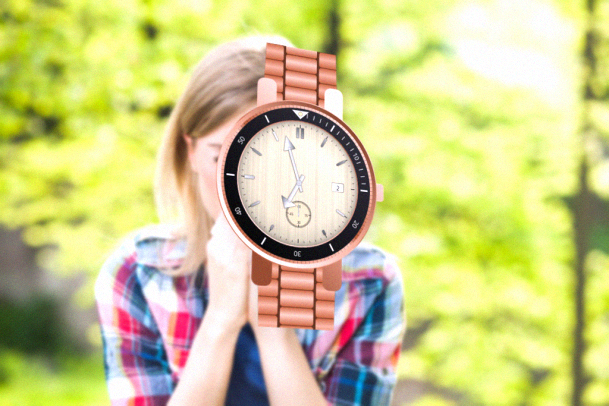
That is 6h57
